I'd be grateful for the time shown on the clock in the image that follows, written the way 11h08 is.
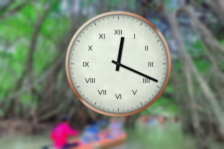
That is 12h19
